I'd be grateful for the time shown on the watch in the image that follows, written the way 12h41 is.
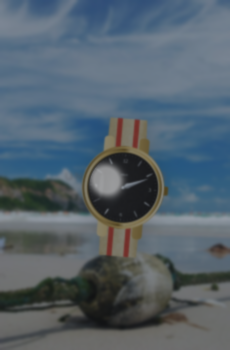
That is 2h11
